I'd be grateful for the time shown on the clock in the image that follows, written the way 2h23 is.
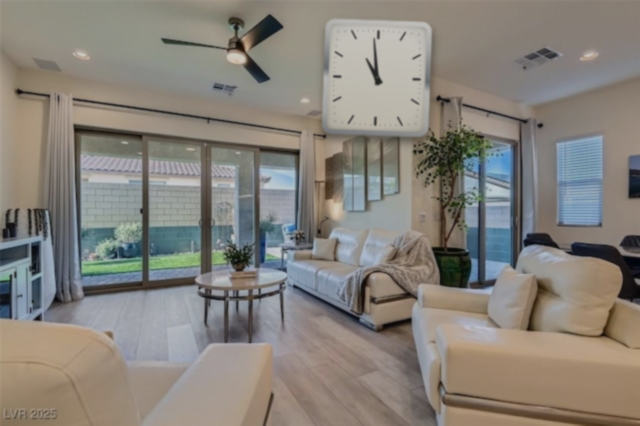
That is 10h59
